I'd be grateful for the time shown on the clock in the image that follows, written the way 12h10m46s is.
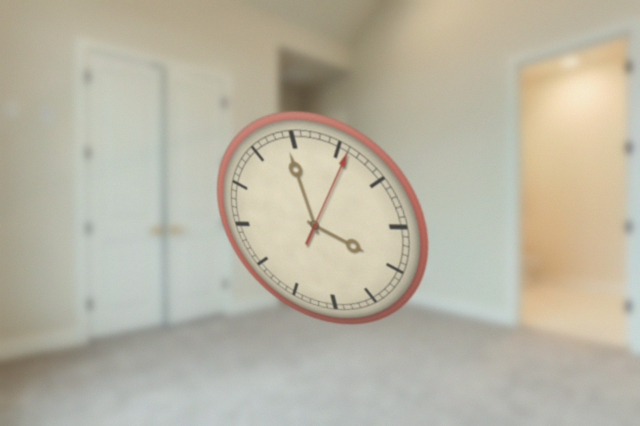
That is 3h59m06s
